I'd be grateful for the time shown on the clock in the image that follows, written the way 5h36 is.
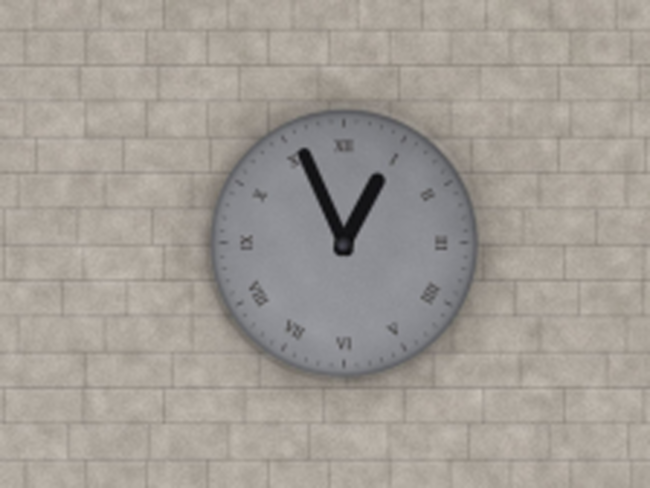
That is 12h56
